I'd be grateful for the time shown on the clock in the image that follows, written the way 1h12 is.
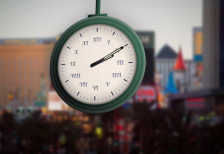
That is 2h10
